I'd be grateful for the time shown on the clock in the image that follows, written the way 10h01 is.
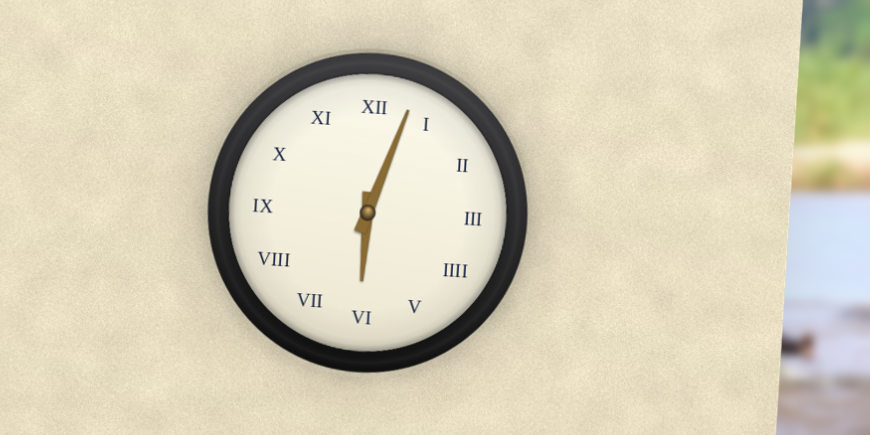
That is 6h03
